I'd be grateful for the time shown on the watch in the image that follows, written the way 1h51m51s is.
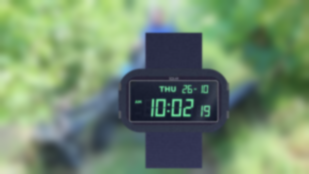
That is 10h02m19s
